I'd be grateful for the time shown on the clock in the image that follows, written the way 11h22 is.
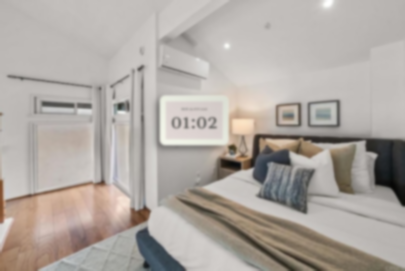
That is 1h02
